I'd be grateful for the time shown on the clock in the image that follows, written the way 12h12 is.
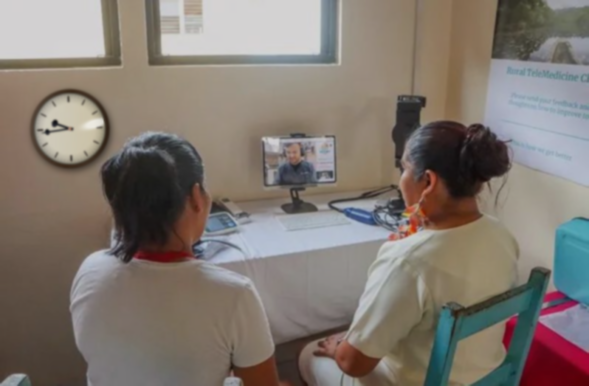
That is 9h44
